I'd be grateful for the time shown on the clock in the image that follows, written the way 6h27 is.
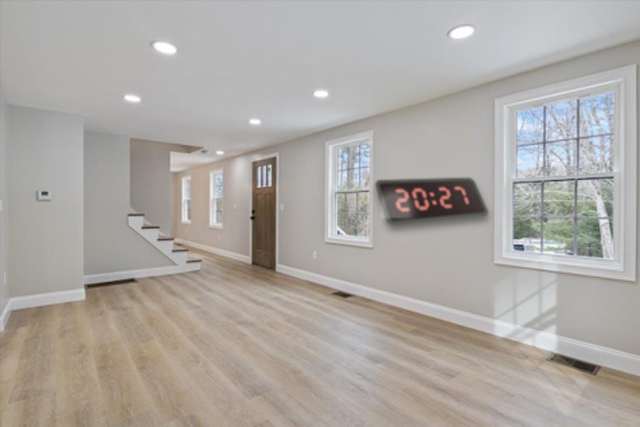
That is 20h27
